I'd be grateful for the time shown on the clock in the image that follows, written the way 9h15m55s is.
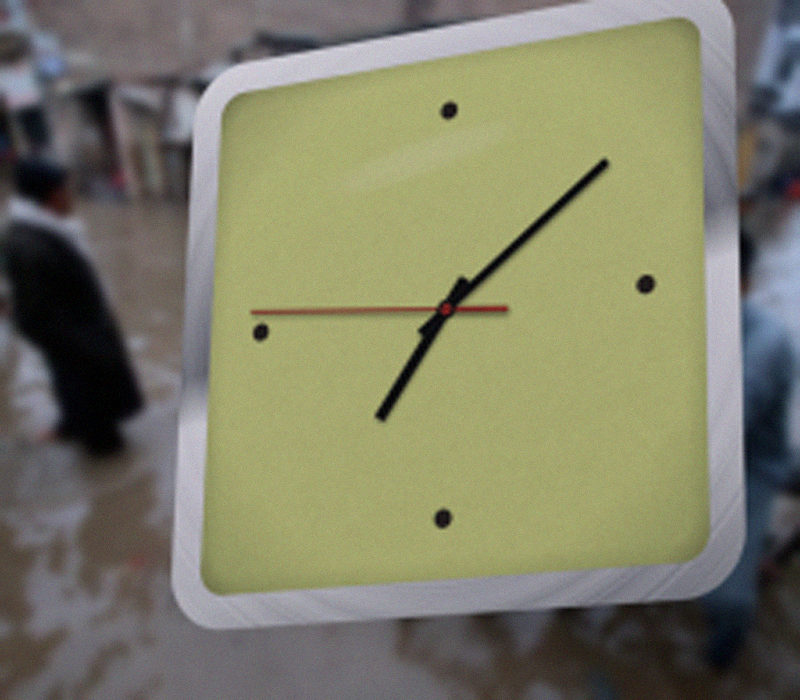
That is 7h08m46s
